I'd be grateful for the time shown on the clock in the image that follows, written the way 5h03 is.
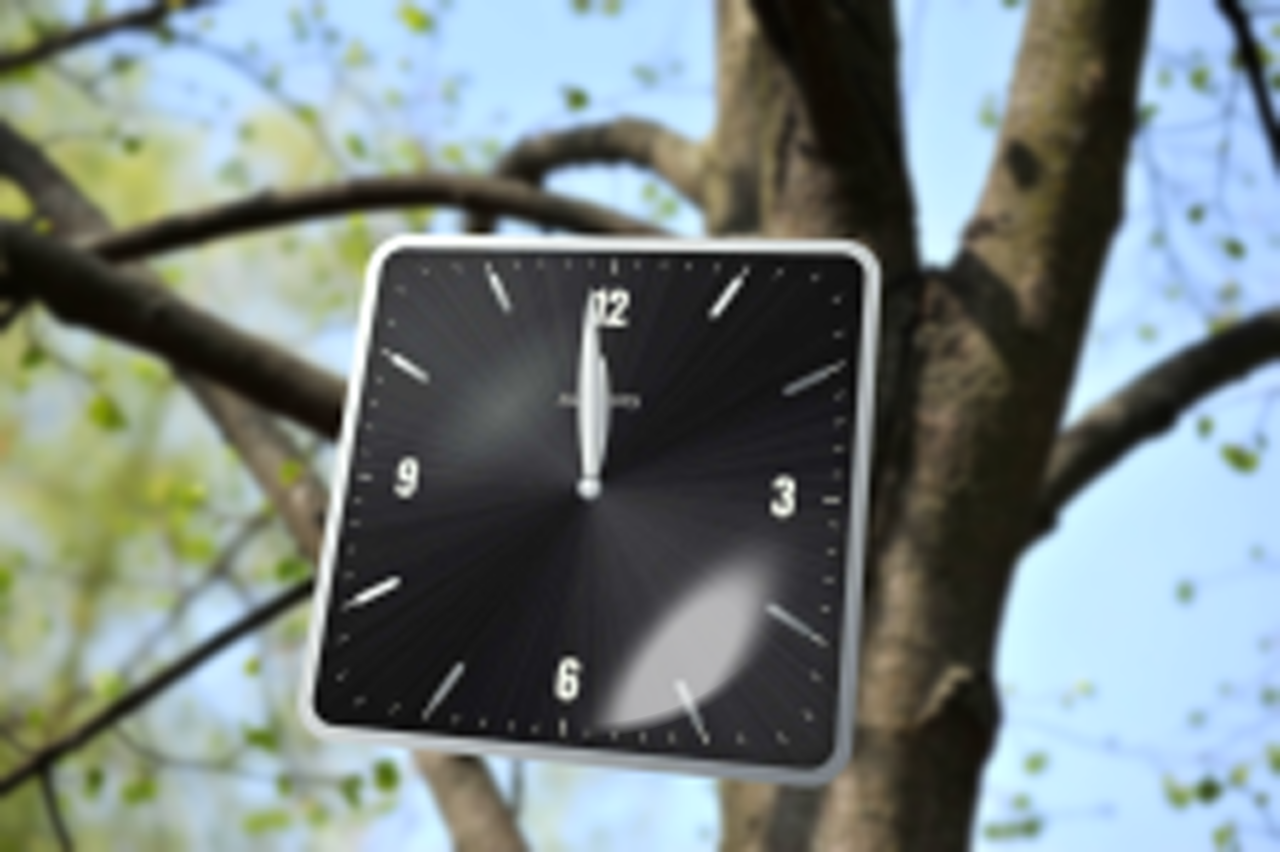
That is 11h59
